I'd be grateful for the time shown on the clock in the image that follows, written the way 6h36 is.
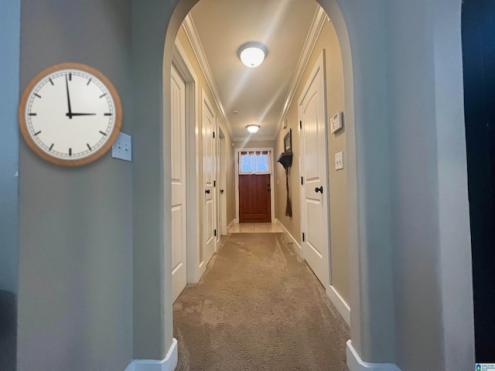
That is 2h59
